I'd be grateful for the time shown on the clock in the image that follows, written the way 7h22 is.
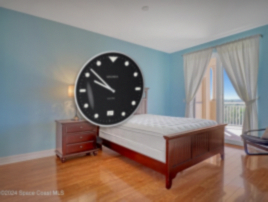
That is 9h52
